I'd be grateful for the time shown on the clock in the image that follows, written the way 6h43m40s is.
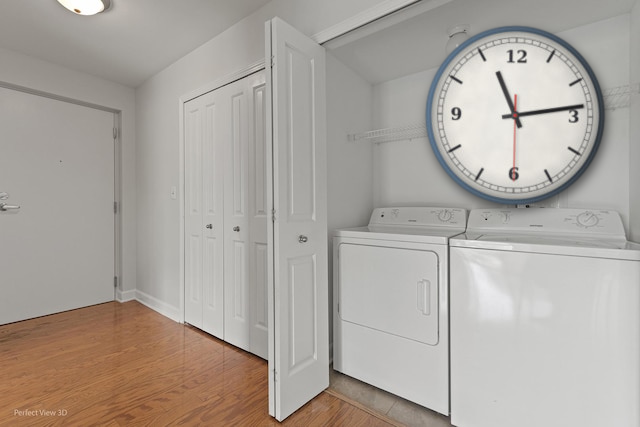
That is 11h13m30s
